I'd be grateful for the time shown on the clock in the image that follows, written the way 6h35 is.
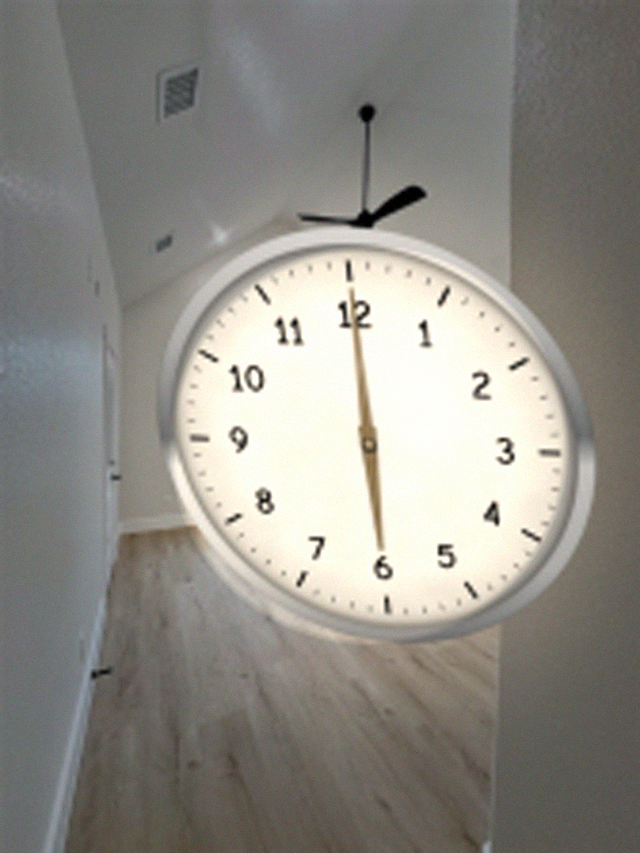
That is 6h00
